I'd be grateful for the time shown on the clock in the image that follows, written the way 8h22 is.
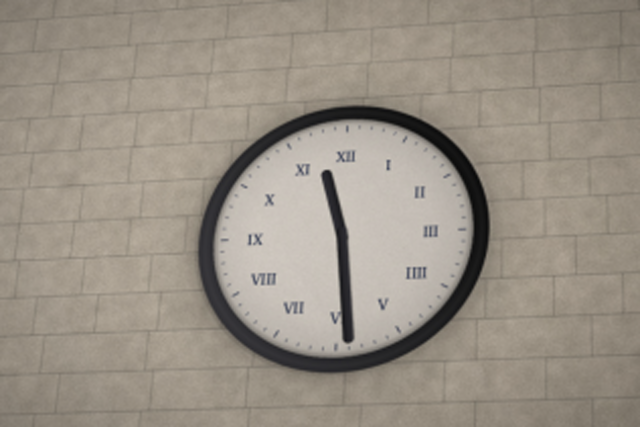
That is 11h29
